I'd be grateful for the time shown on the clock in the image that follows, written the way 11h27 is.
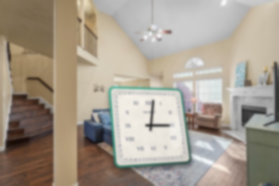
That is 3h02
